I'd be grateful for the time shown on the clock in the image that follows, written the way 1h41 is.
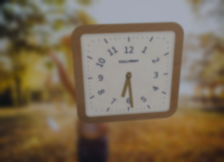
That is 6h29
